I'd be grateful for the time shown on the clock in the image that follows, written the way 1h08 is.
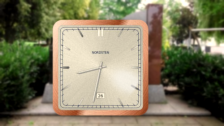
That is 8h32
